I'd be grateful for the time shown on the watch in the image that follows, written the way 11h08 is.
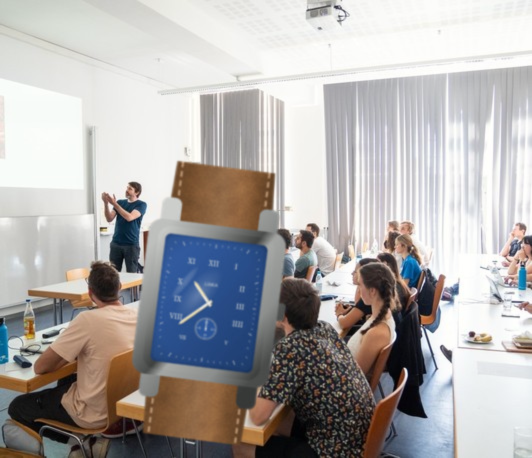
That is 10h38
